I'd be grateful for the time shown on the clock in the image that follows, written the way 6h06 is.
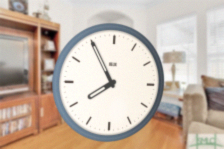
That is 7h55
